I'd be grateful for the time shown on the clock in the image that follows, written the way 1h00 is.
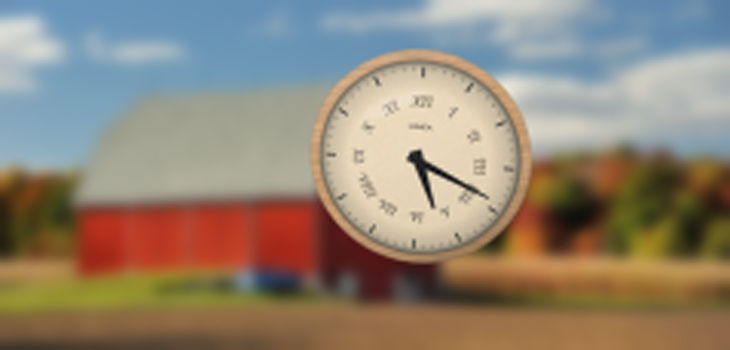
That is 5h19
